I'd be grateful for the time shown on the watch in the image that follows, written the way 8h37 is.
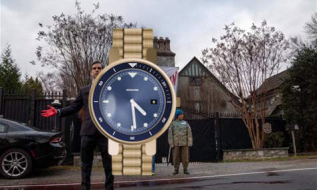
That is 4h29
